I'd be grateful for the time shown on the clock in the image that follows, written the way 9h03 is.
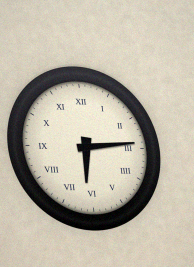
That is 6h14
